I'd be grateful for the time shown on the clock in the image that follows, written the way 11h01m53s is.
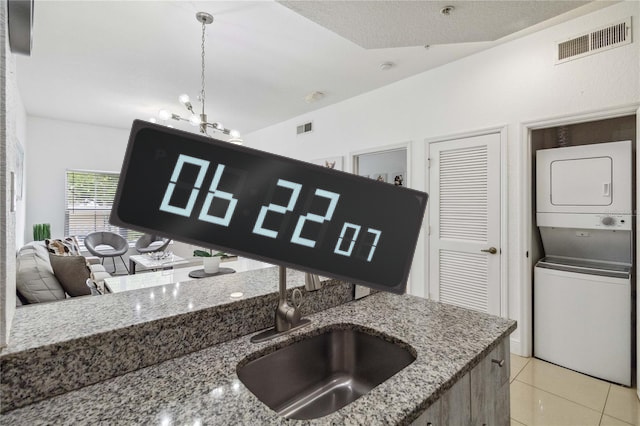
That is 6h22m07s
